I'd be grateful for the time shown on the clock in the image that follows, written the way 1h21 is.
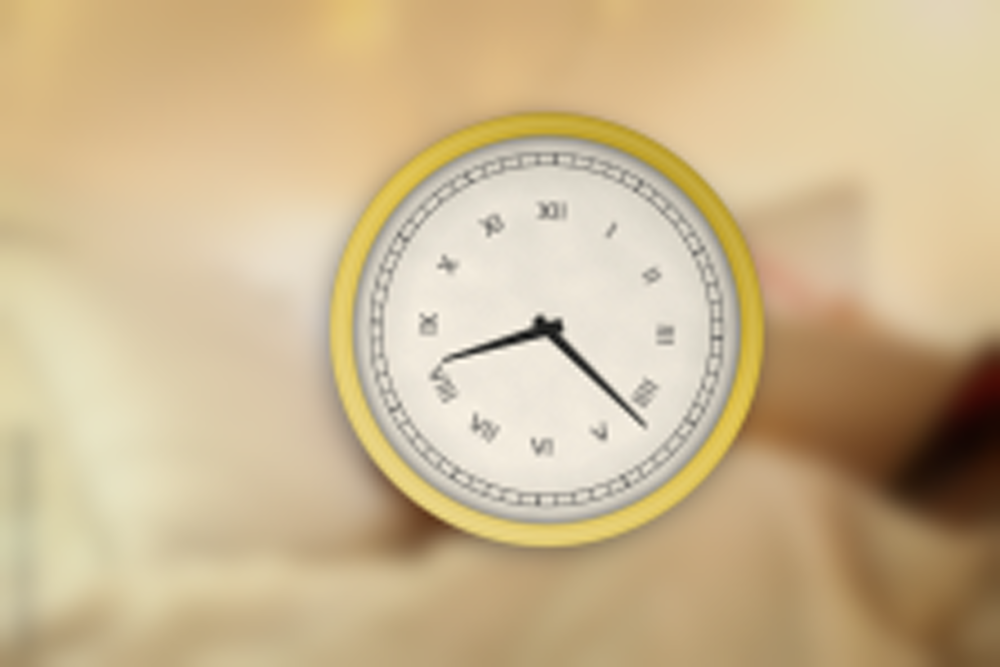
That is 8h22
